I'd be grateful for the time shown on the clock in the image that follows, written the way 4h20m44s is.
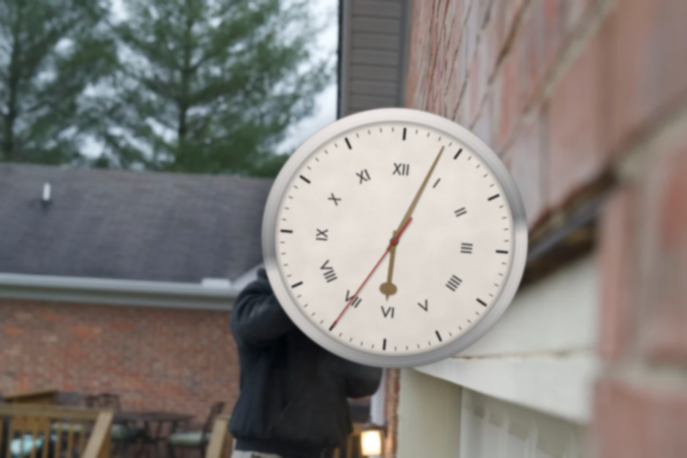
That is 6h03m35s
